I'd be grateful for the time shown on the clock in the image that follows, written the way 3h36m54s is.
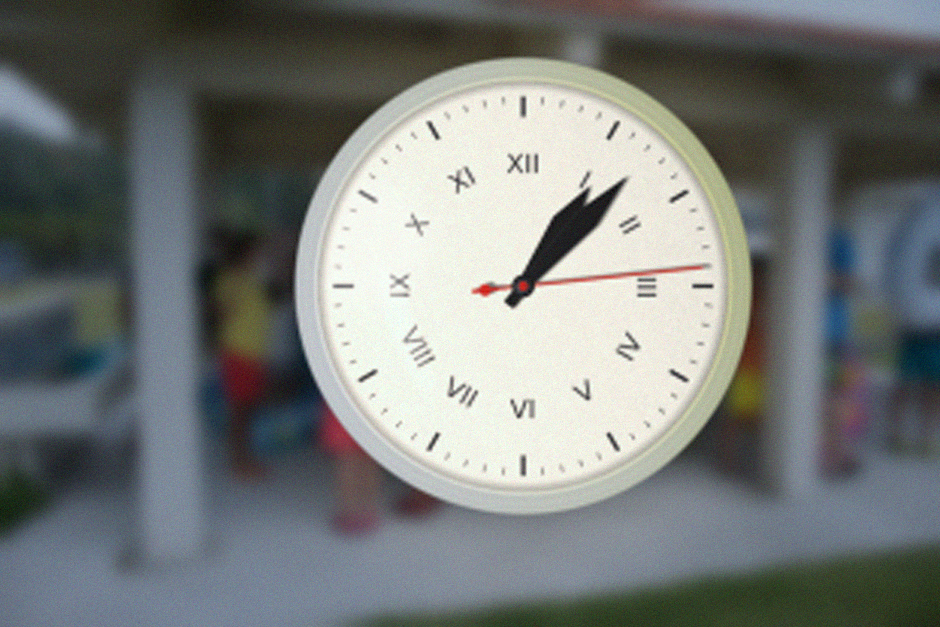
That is 1h07m14s
